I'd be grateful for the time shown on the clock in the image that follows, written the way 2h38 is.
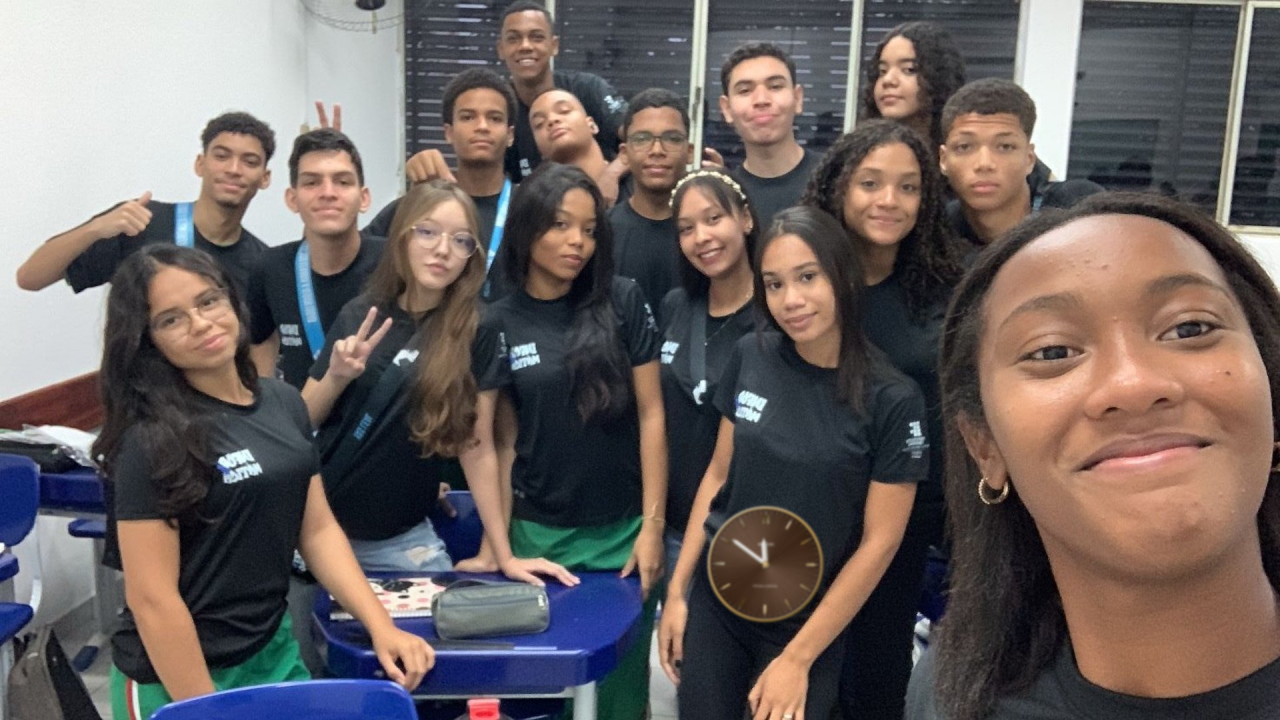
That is 11h51
